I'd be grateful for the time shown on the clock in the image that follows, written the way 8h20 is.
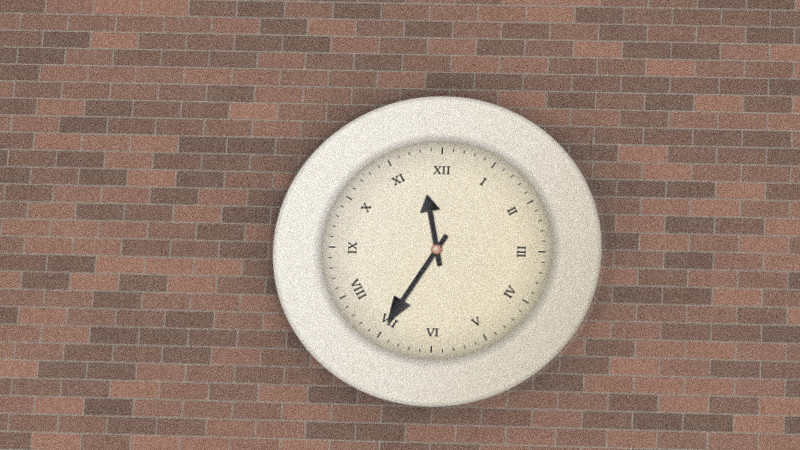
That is 11h35
